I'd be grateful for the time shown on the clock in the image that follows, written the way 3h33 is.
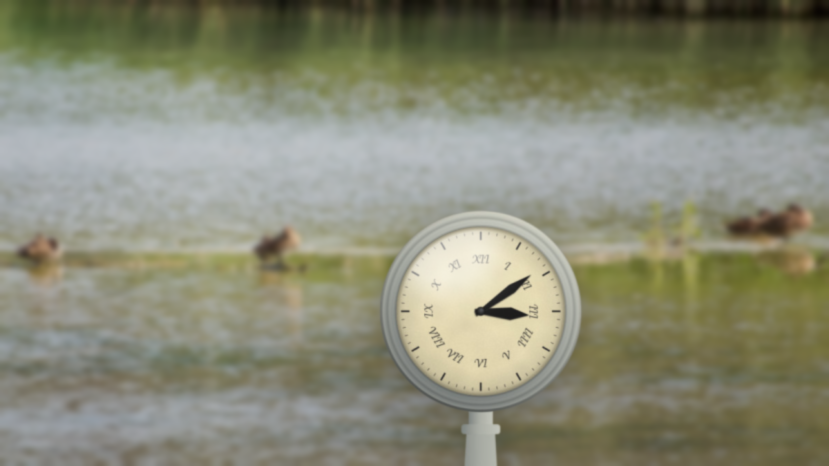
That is 3h09
